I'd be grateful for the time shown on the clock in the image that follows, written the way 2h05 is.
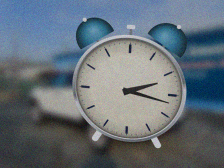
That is 2h17
